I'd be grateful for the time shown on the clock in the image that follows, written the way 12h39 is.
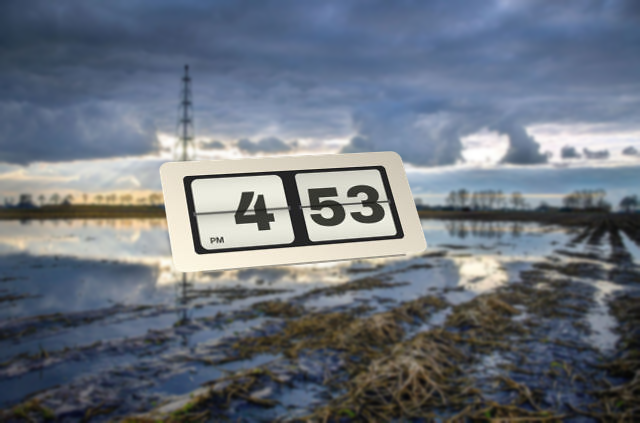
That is 4h53
